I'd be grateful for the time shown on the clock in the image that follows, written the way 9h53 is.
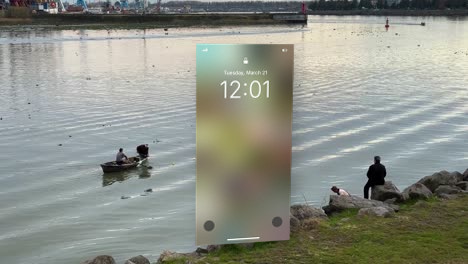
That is 12h01
